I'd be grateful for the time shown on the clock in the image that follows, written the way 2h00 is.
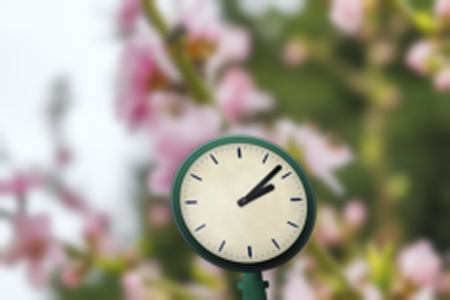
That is 2h08
